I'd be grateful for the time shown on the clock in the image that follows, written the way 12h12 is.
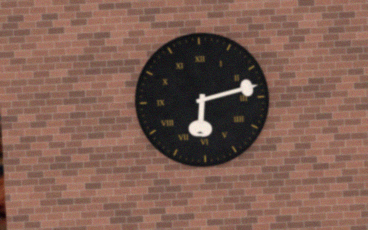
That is 6h13
